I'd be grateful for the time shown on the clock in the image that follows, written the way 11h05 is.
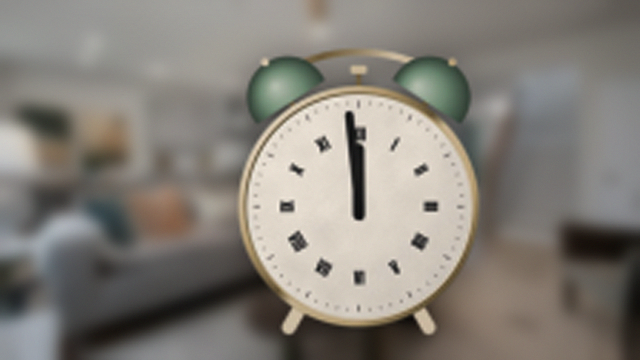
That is 11h59
